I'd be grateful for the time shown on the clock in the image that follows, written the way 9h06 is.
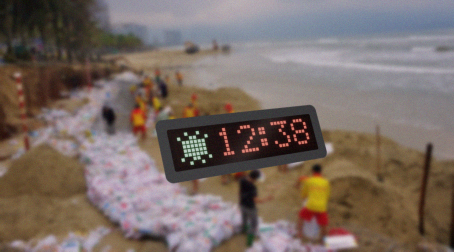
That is 12h38
